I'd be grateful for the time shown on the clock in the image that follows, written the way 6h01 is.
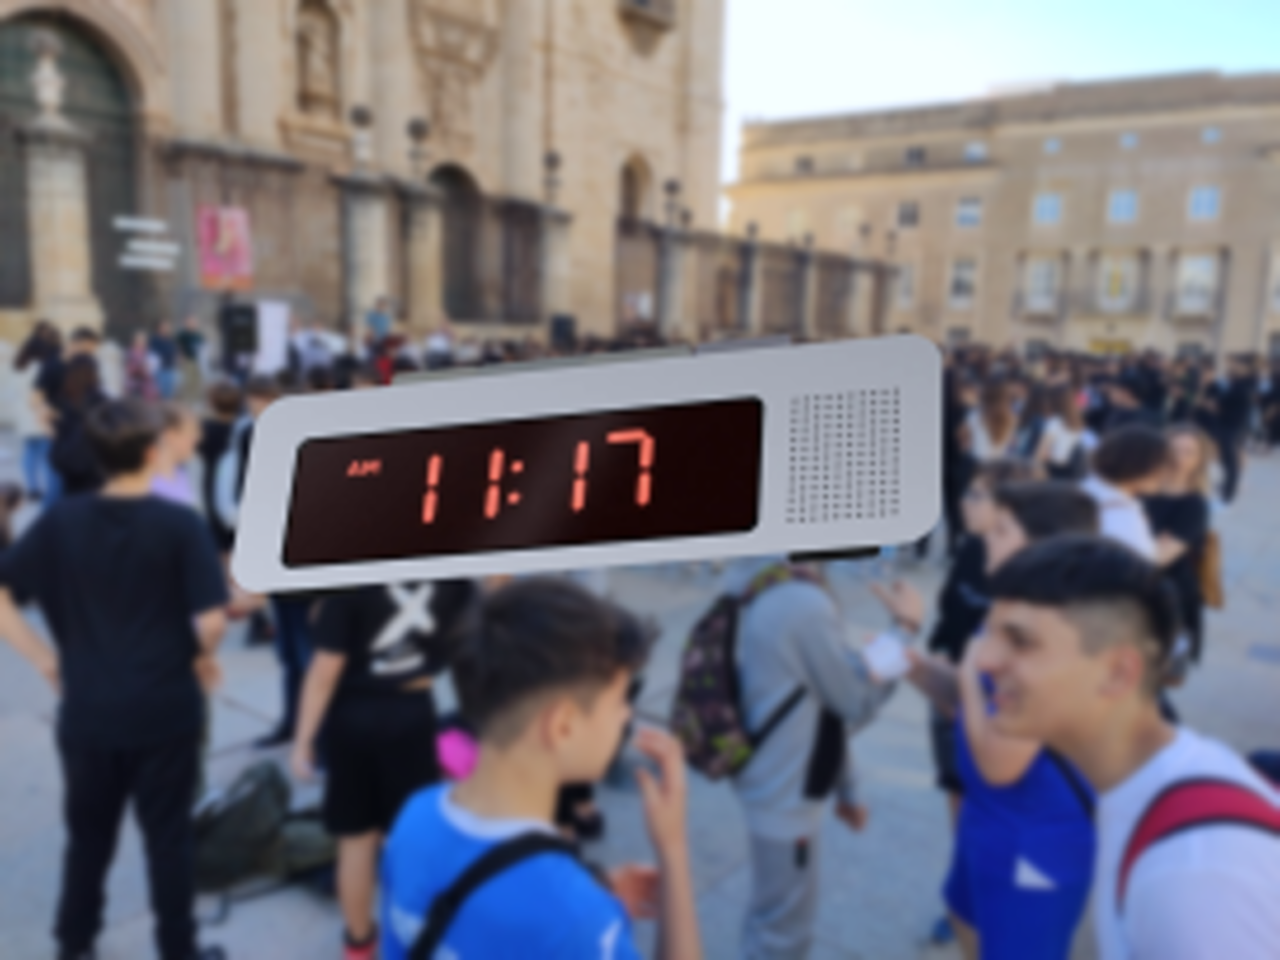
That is 11h17
